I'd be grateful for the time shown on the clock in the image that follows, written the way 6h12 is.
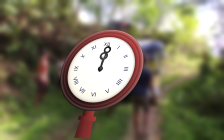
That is 12h01
